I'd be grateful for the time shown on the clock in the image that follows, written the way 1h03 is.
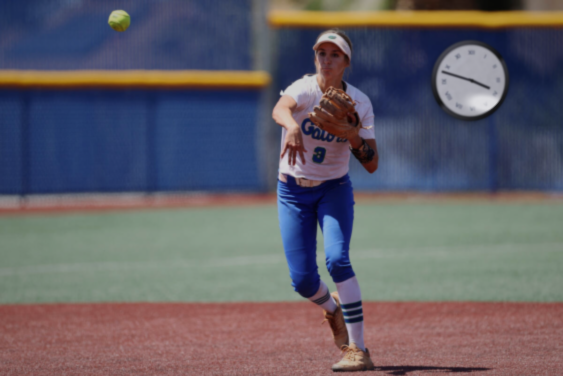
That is 3h48
